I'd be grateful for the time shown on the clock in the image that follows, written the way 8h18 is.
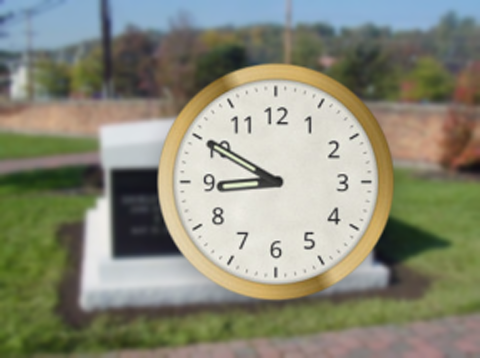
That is 8h50
